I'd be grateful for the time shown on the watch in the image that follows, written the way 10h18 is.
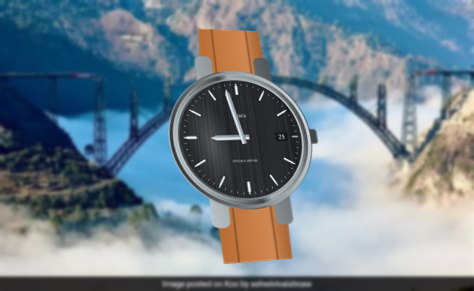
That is 8h58
